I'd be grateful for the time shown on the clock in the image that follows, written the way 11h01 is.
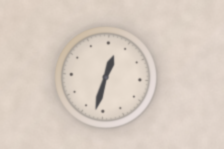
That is 12h32
